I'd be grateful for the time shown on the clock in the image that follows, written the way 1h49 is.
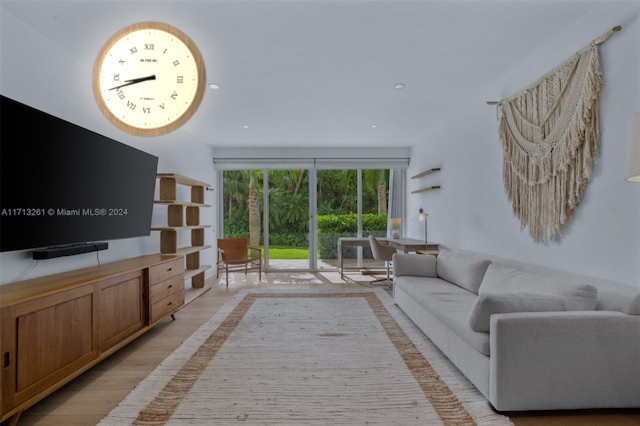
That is 8h42
